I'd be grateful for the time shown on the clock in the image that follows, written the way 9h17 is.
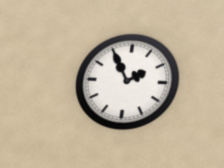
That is 1h55
